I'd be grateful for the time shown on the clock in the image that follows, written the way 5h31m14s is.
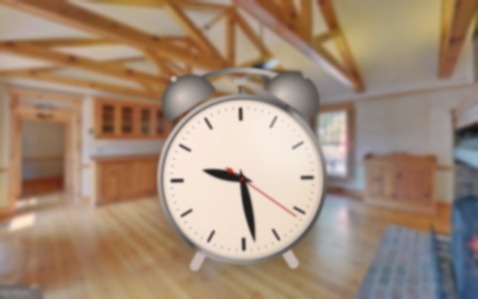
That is 9h28m21s
